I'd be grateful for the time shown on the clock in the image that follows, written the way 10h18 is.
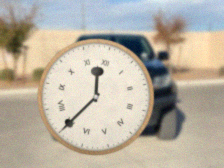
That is 11h35
